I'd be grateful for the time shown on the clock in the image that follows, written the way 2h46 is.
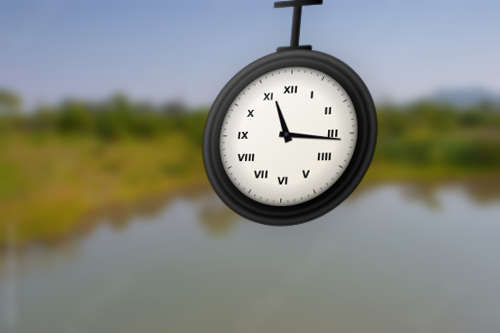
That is 11h16
